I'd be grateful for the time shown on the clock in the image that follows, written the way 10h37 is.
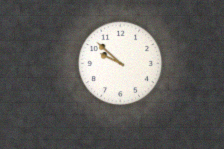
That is 9h52
